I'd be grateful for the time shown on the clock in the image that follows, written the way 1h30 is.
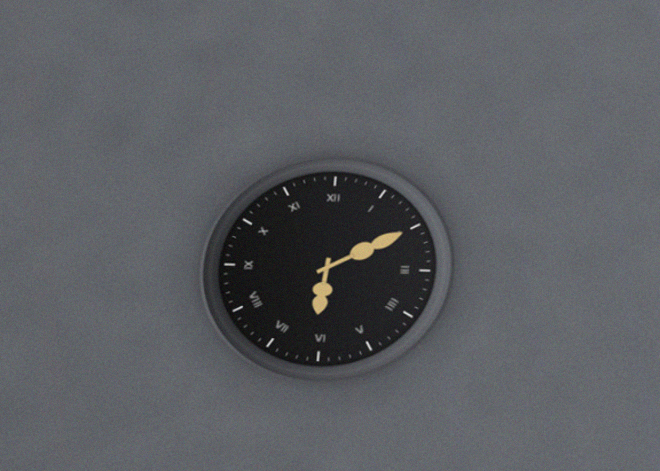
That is 6h10
